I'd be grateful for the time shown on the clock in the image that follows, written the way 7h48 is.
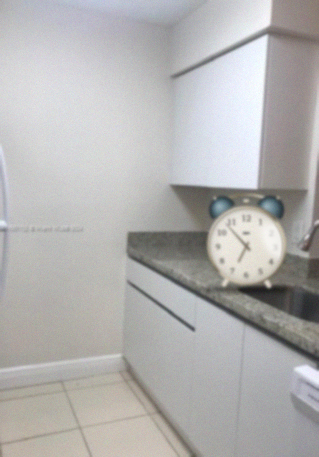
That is 6h53
